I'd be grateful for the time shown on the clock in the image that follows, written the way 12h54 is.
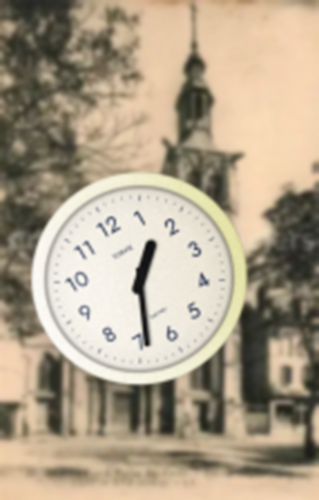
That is 1h34
